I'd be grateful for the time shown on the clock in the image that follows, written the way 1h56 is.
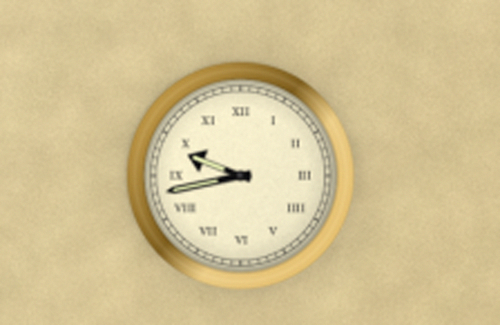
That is 9h43
